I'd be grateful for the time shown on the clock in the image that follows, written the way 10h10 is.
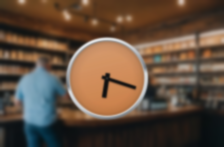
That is 6h18
